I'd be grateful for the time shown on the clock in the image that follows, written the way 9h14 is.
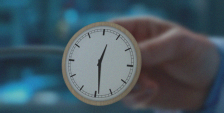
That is 12h29
